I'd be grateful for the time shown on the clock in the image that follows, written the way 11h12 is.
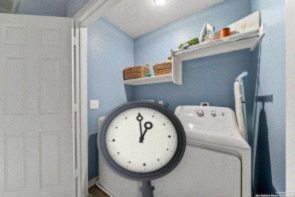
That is 1h00
